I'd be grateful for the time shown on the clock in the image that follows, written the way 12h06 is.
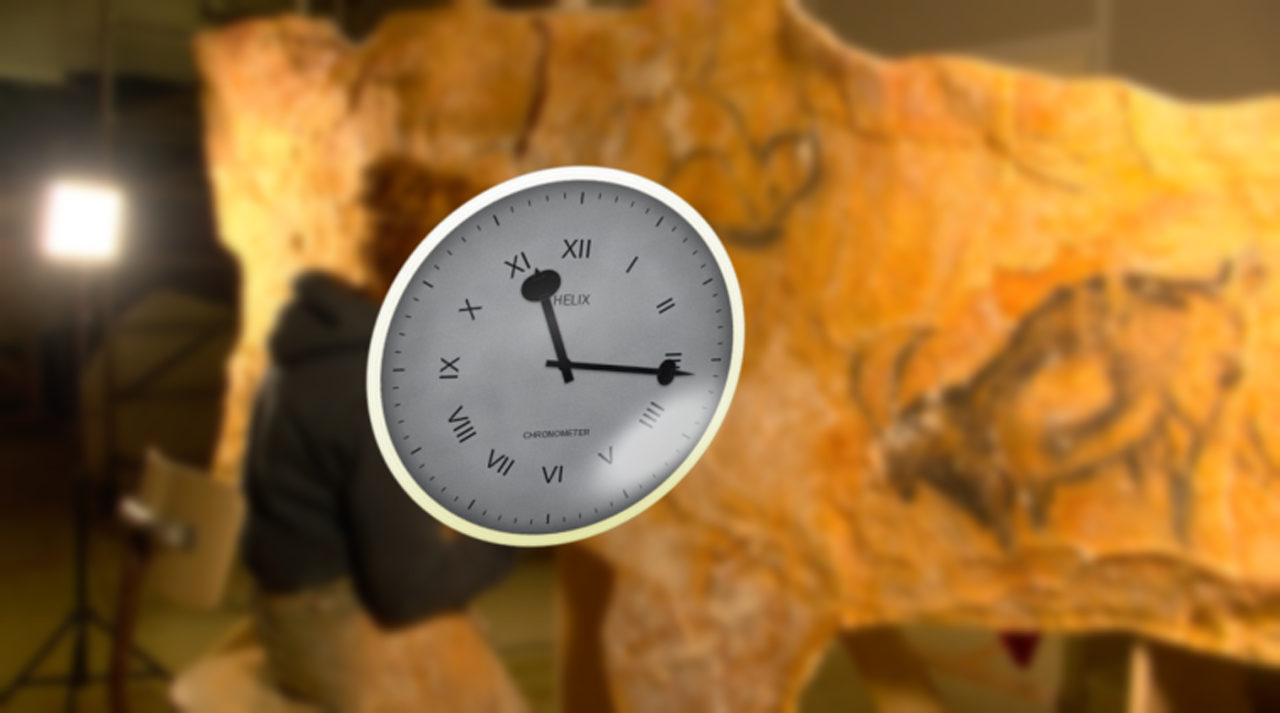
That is 11h16
